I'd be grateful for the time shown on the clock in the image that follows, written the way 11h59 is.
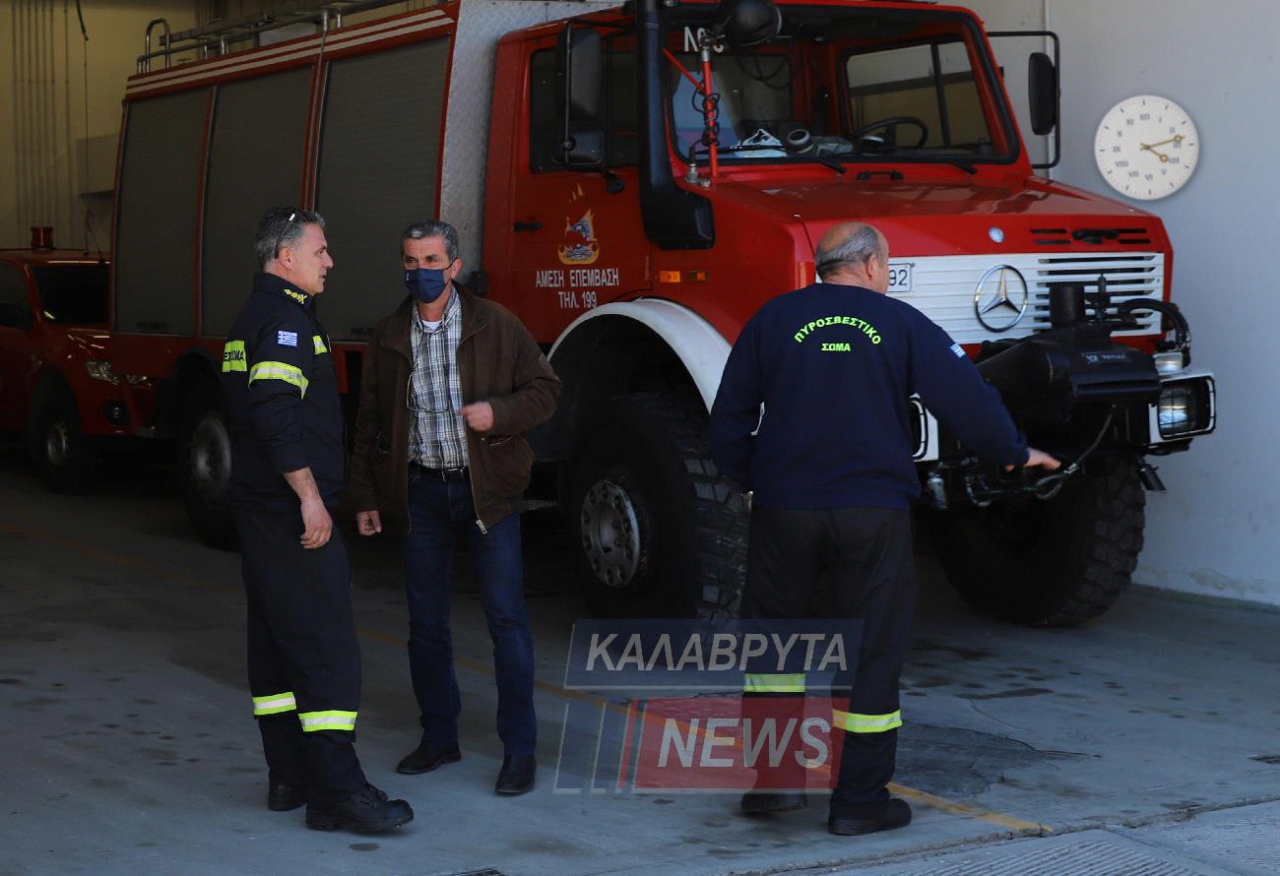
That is 4h13
